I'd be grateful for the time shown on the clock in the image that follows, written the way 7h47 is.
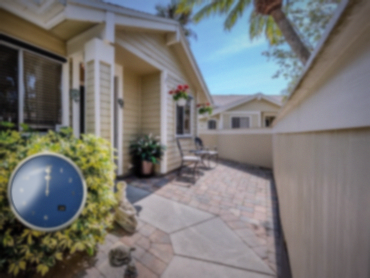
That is 12h00
